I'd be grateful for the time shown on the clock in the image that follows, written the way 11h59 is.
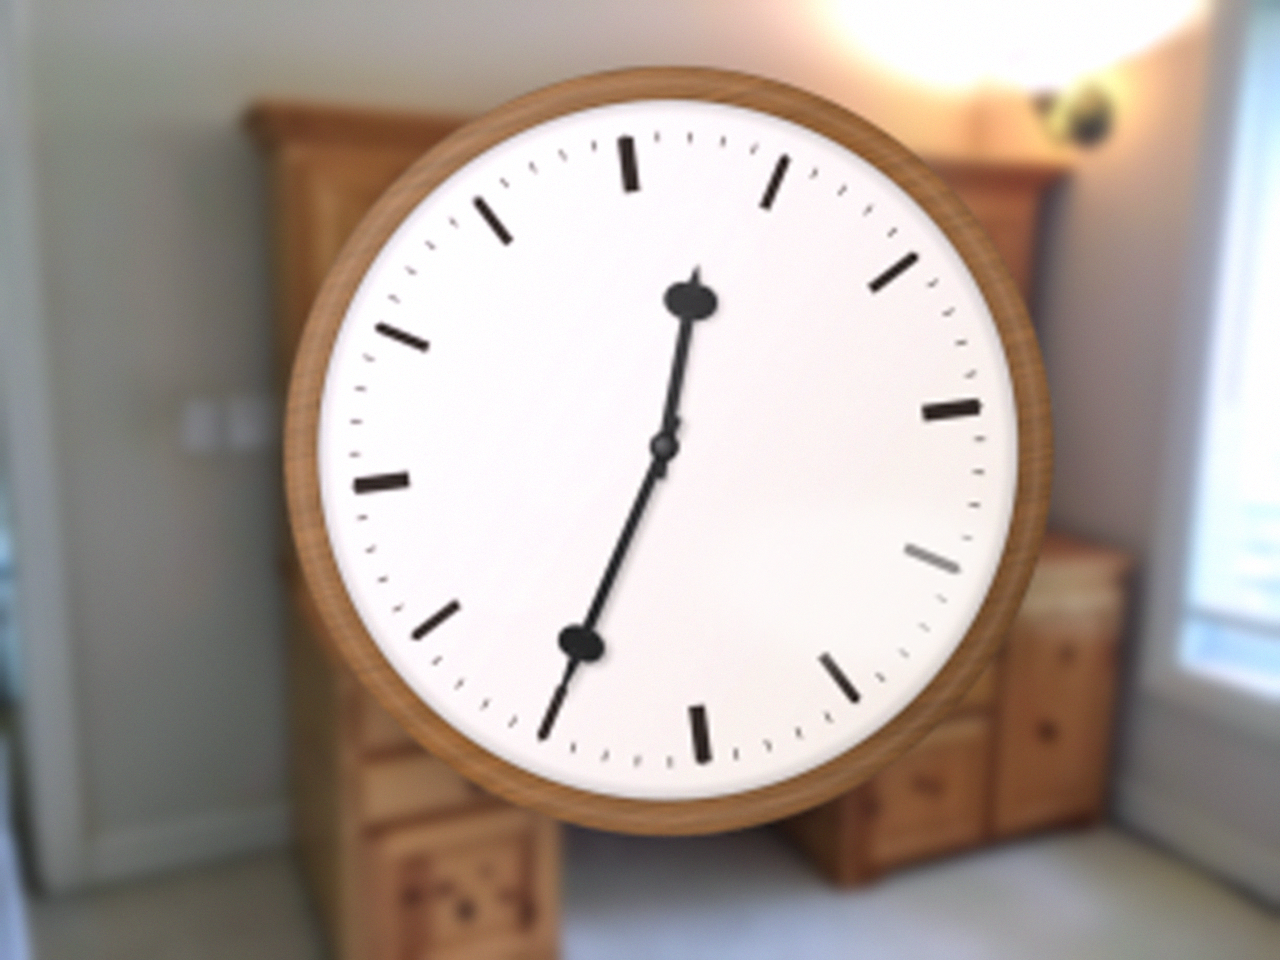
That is 12h35
